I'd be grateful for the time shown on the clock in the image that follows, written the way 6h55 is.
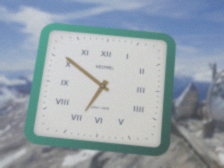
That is 6h51
